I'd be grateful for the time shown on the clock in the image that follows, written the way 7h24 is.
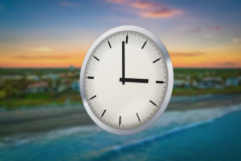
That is 2h59
